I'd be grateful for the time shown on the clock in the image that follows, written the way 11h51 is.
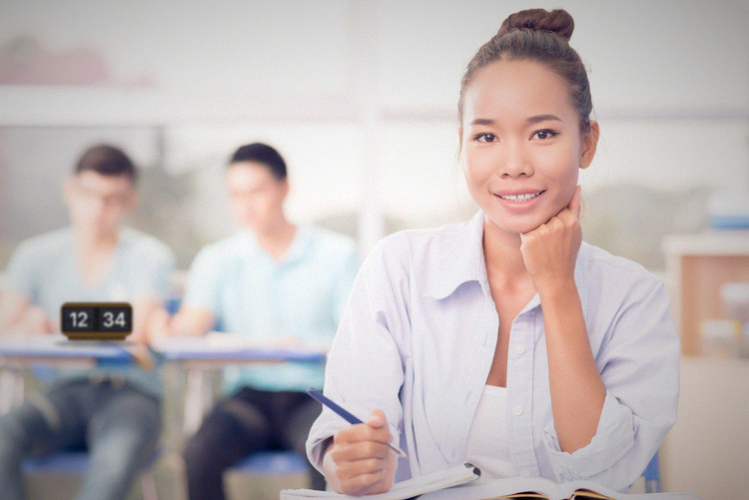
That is 12h34
